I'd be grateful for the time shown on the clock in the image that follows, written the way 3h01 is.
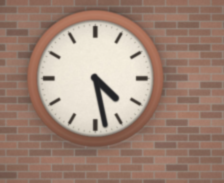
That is 4h28
